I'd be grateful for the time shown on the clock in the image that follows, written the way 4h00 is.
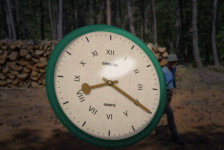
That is 8h20
